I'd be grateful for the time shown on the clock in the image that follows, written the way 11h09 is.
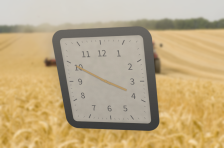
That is 3h50
